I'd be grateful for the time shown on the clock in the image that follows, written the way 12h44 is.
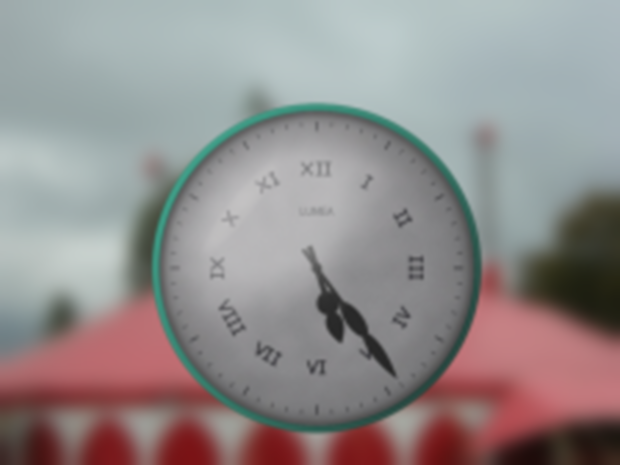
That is 5h24
